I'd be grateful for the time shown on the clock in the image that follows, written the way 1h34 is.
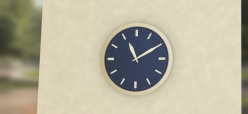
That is 11h10
